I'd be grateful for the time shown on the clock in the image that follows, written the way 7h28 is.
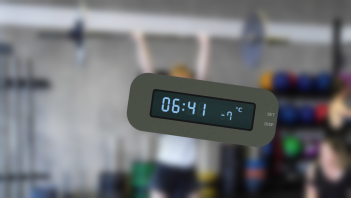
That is 6h41
